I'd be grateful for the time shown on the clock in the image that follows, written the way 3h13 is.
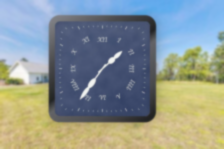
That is 1h36
